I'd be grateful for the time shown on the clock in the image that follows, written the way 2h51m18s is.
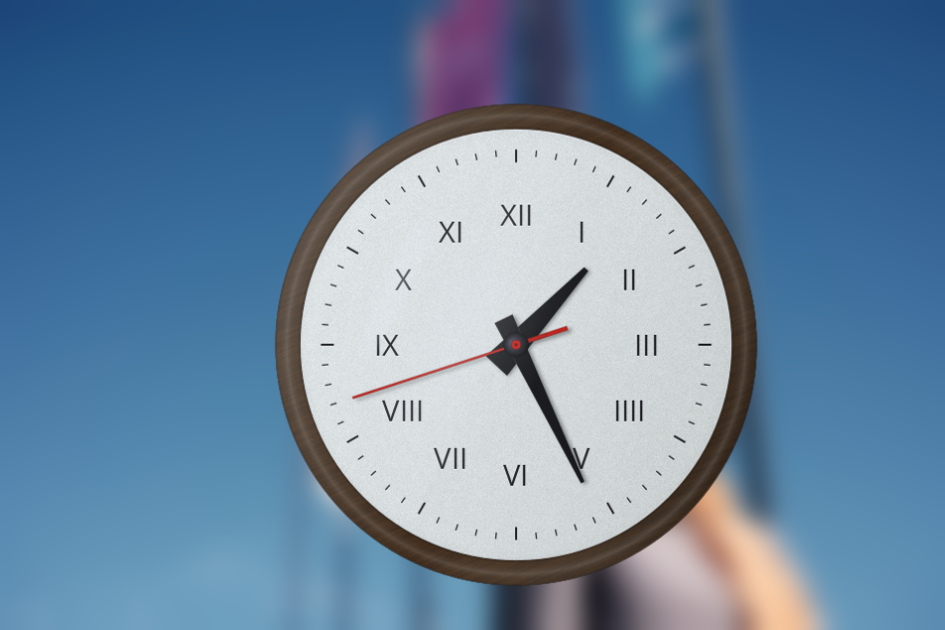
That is 1h25m42s
